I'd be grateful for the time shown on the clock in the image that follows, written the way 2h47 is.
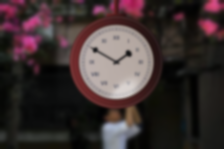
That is 1h50
